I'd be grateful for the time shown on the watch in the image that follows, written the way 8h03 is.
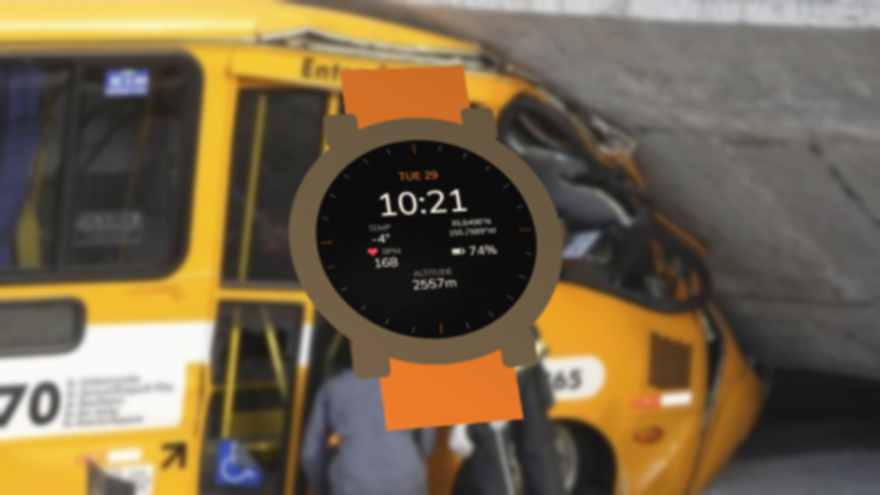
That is 10h21
